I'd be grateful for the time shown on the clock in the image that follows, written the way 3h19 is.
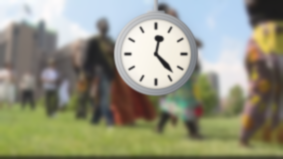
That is 12h23
